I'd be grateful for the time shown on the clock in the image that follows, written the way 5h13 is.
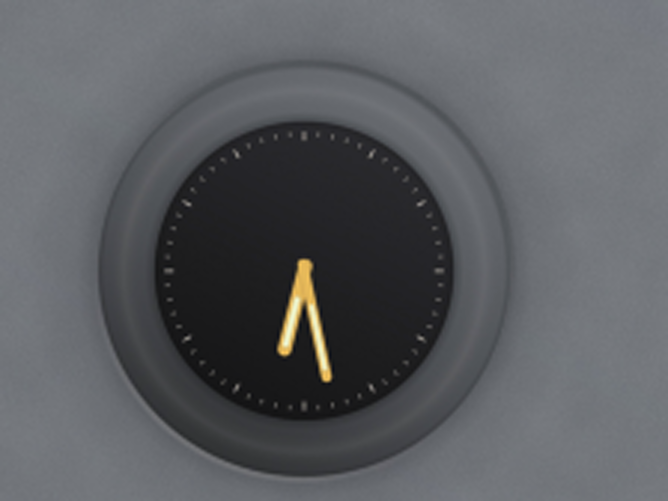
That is 6h28
